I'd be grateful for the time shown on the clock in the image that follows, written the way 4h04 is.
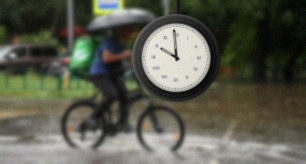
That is 9h59
